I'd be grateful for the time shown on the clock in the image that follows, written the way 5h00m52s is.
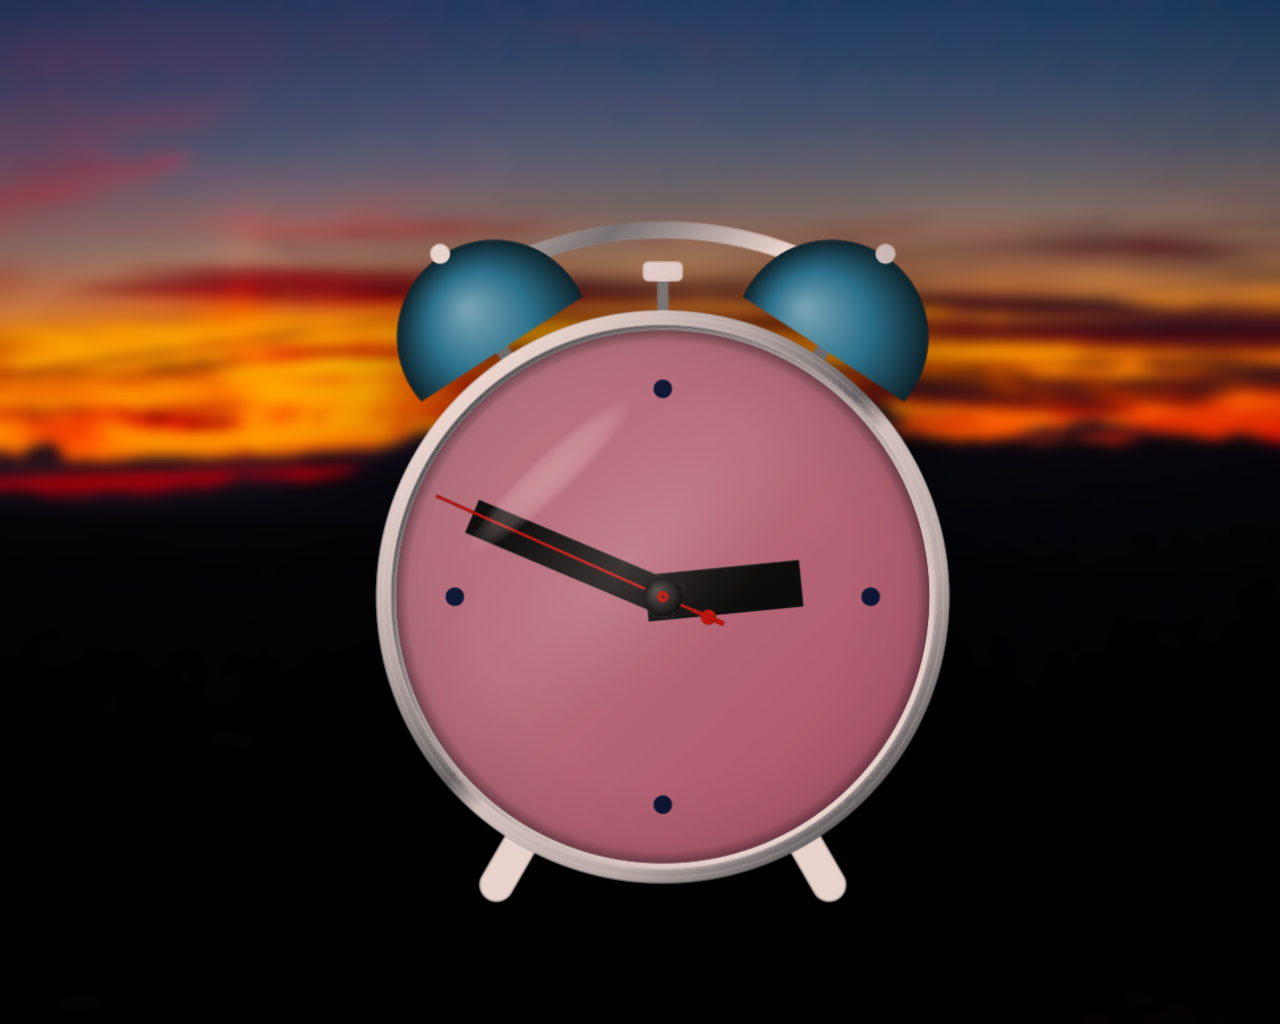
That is 2h48m49s
